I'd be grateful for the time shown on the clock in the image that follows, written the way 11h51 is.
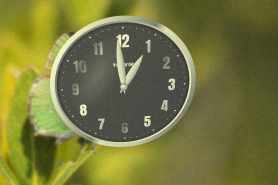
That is 12h59
